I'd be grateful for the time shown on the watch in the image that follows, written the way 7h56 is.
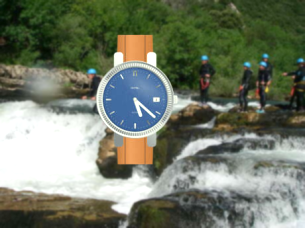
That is 5h22
